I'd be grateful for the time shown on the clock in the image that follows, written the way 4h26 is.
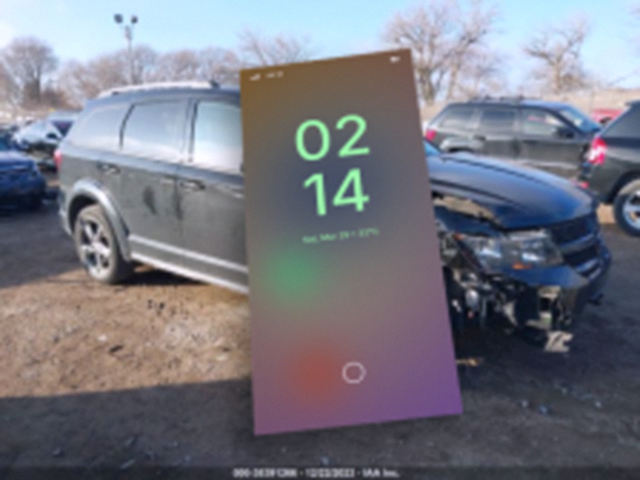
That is 2h14
